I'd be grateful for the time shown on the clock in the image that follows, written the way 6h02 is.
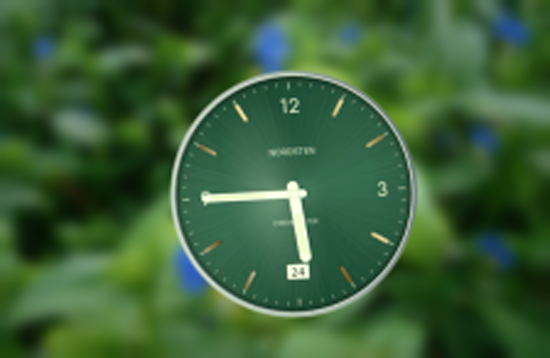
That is 5h45
